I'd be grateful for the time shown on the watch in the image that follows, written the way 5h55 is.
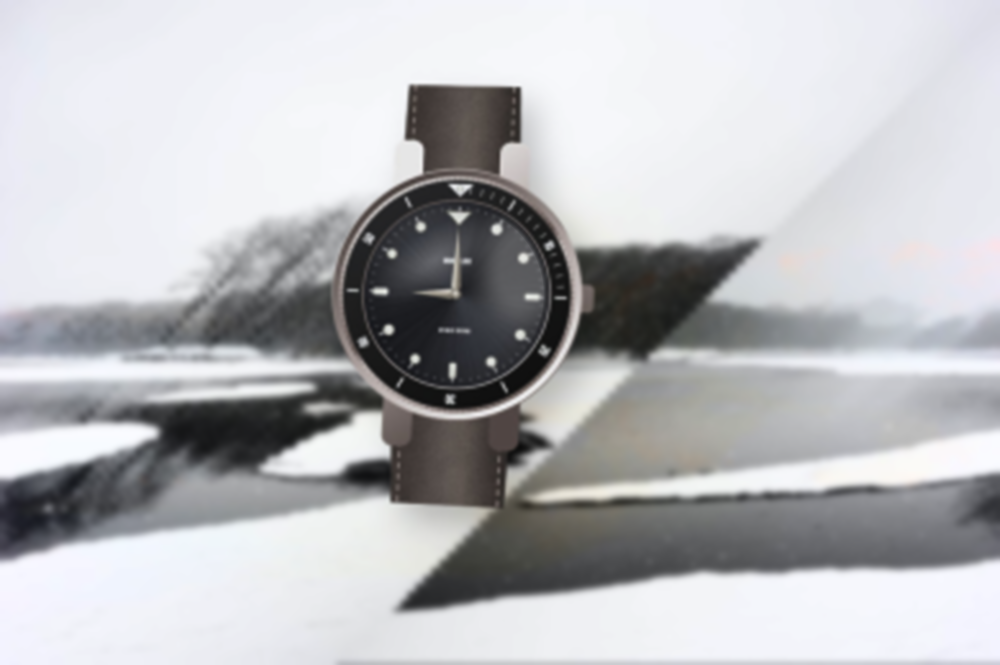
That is 9h00
